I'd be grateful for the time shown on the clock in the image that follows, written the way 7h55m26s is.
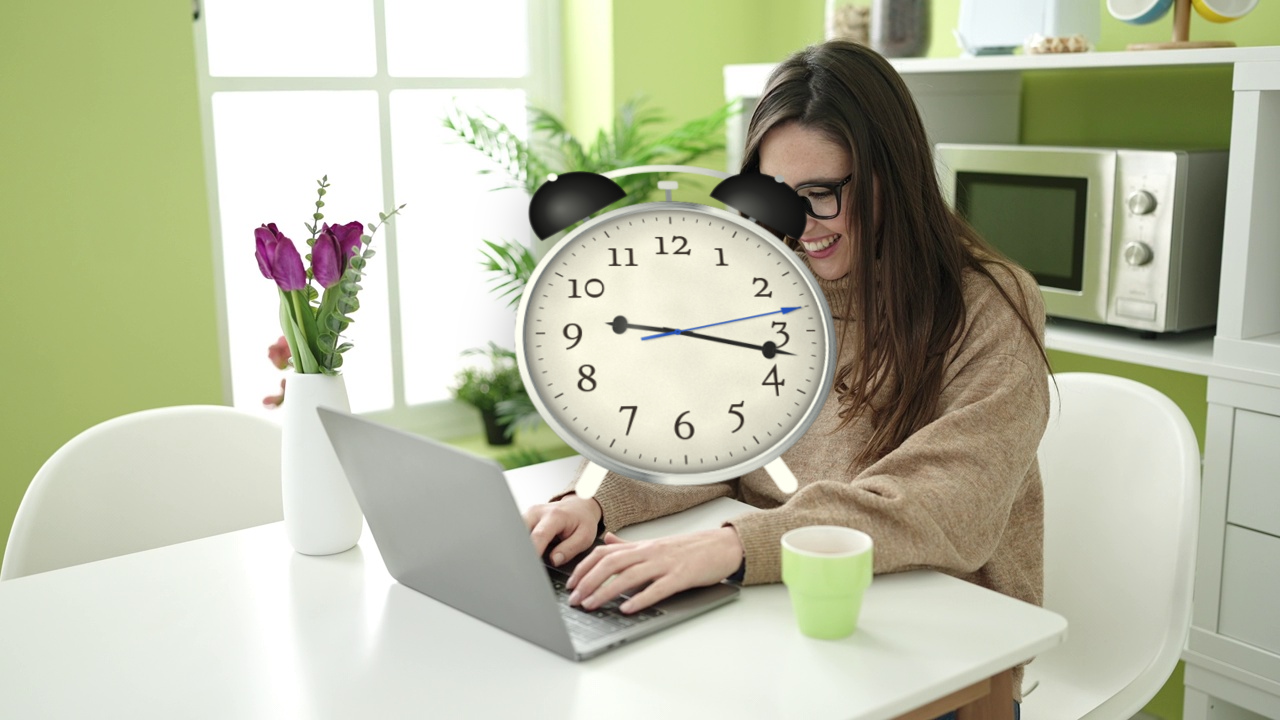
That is 9h17m13s
